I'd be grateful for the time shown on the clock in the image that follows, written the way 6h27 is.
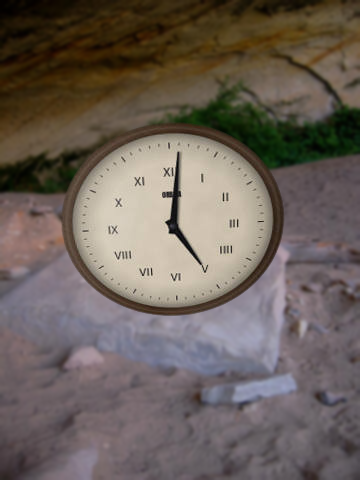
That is 5h01
